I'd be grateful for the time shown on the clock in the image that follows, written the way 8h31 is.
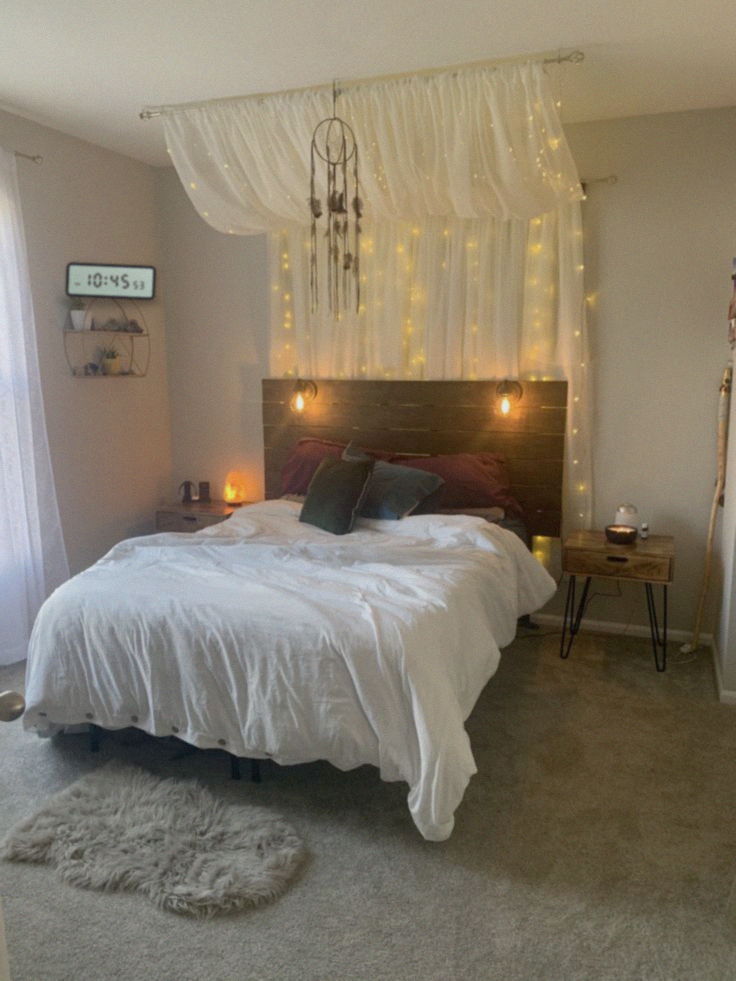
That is 10h45
